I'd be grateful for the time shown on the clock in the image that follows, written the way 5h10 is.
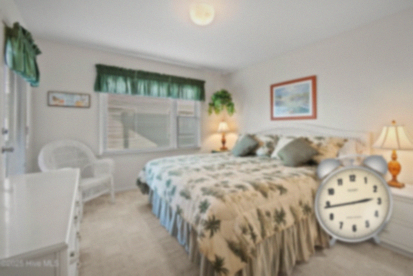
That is 2h44
